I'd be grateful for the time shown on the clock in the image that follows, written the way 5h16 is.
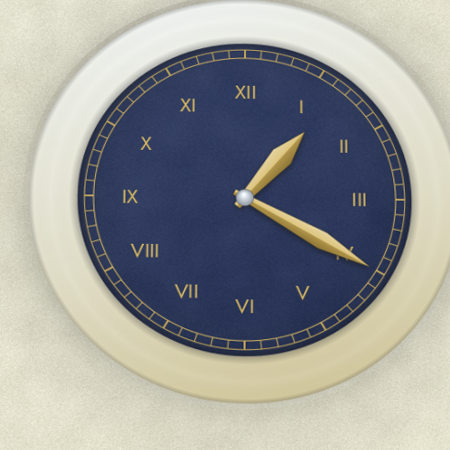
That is 1h20
